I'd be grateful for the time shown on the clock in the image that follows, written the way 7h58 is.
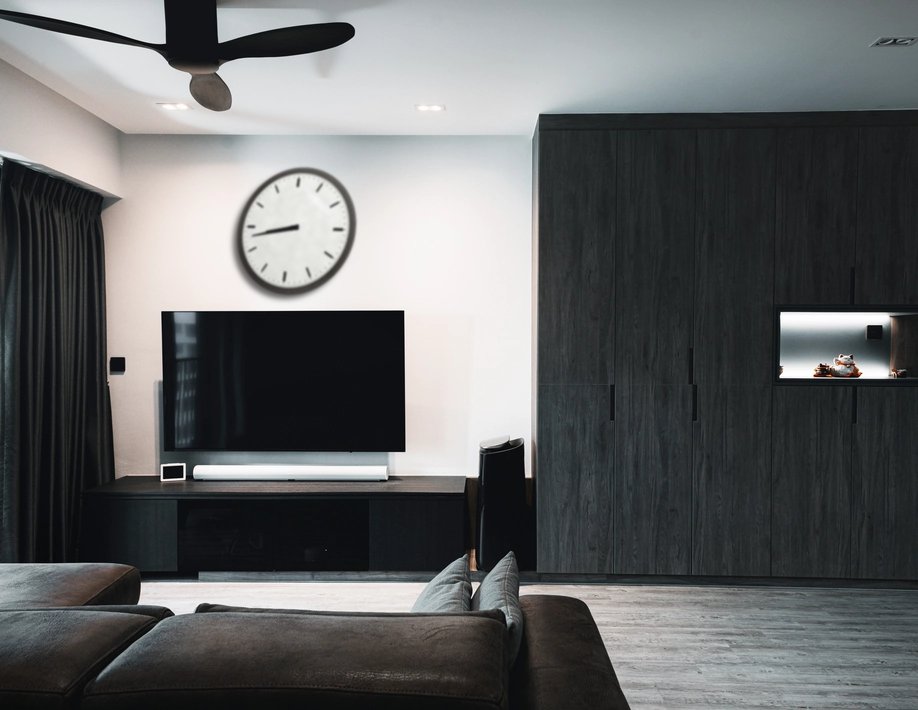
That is 8h43
